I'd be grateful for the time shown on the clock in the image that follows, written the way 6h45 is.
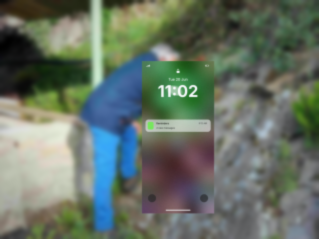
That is 11h02
